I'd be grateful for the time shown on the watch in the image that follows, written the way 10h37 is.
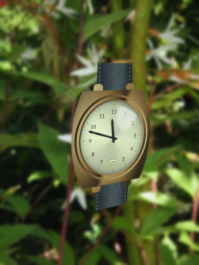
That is 11h48
